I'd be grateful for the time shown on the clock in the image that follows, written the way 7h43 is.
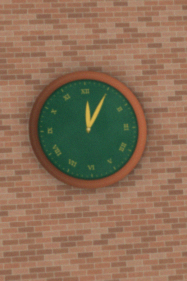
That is 12h05
